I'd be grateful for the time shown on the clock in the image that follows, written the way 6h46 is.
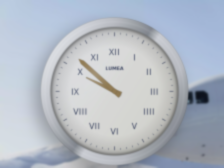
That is 9h52
